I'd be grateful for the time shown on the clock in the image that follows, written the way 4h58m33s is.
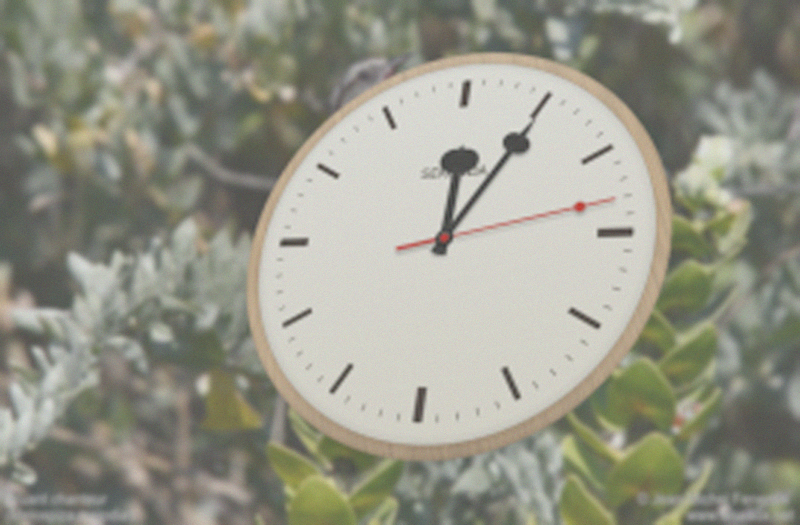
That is 12h05m13s
